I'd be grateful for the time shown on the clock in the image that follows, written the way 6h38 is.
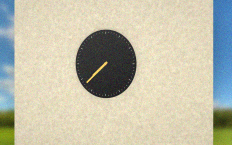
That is 7h38
